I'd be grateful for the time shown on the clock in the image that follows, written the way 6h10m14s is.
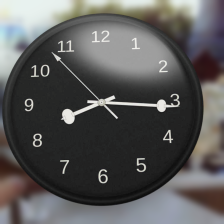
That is 8h15m53s
